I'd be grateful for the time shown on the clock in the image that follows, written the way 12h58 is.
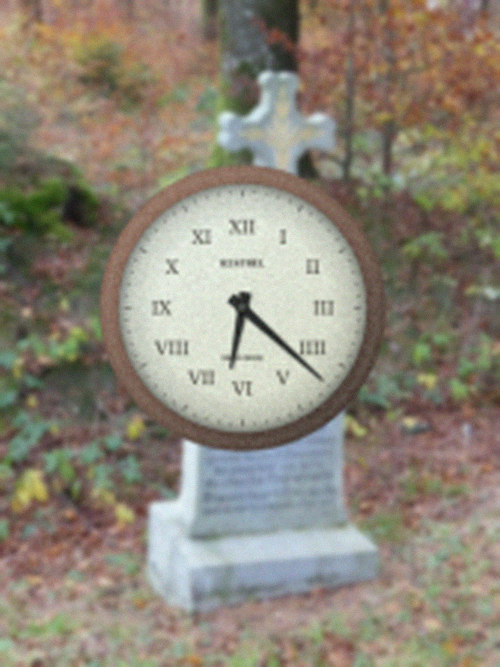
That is 6h22
